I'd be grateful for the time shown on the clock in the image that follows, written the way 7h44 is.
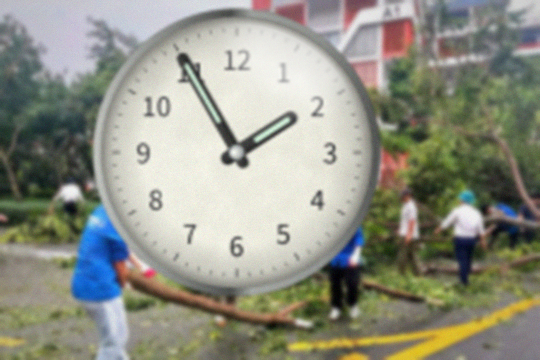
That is 1h55
